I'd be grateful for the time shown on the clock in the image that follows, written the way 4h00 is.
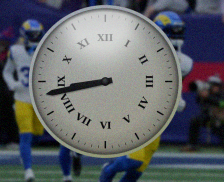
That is 8h43
